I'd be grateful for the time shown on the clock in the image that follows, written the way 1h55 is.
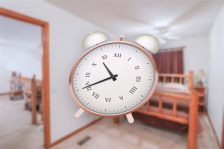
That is 10h40
